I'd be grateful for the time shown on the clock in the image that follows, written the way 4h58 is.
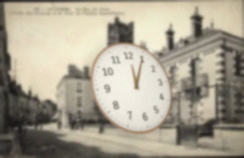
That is 12h05
